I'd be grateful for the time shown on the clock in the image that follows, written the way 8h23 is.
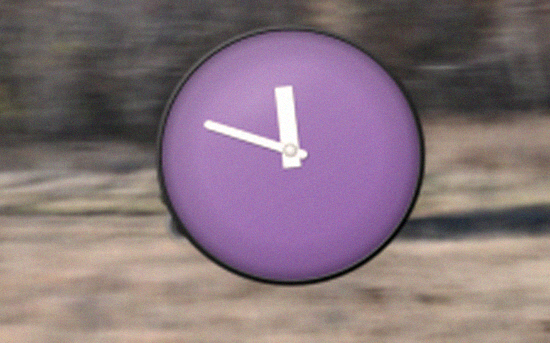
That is 11h48
